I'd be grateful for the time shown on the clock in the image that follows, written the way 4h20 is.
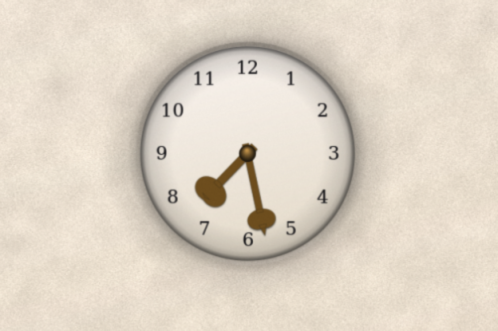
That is 7h28
